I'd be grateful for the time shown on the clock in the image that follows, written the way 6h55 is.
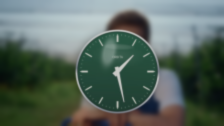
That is 1h28
